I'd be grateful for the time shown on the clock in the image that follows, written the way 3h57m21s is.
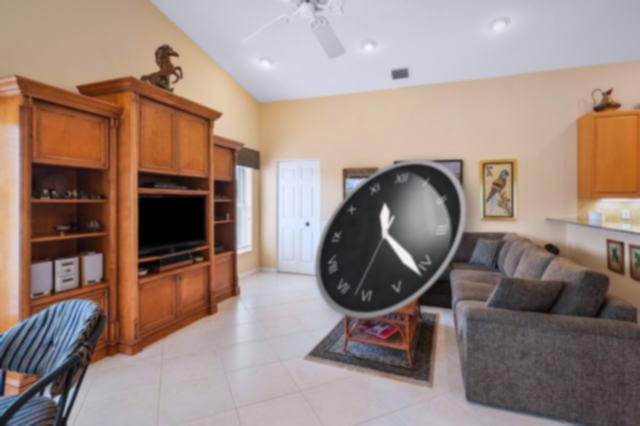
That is 11h21m32s
